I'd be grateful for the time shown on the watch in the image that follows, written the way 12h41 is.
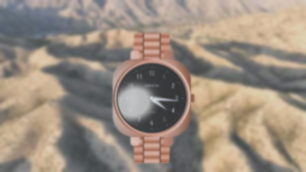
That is 4h16
